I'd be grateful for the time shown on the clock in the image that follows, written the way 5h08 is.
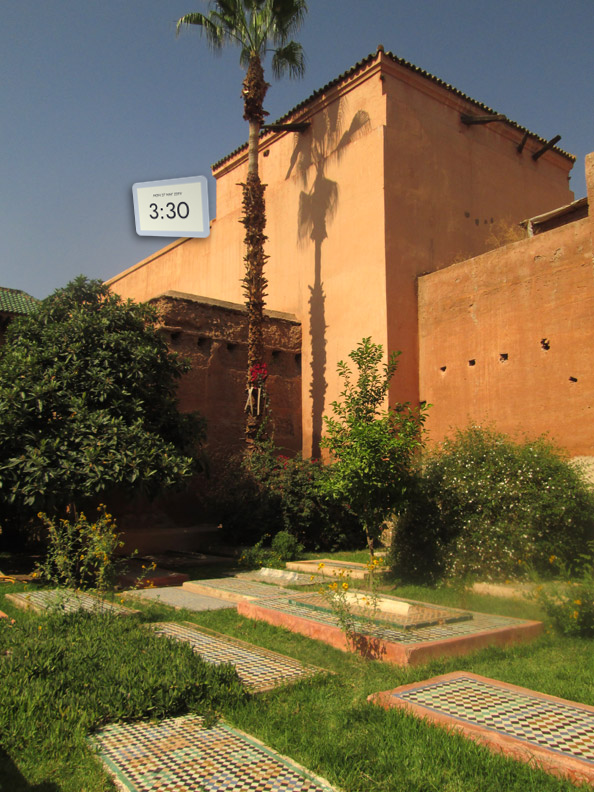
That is 3h30
